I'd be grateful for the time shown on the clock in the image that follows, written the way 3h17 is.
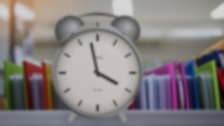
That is 3h58
